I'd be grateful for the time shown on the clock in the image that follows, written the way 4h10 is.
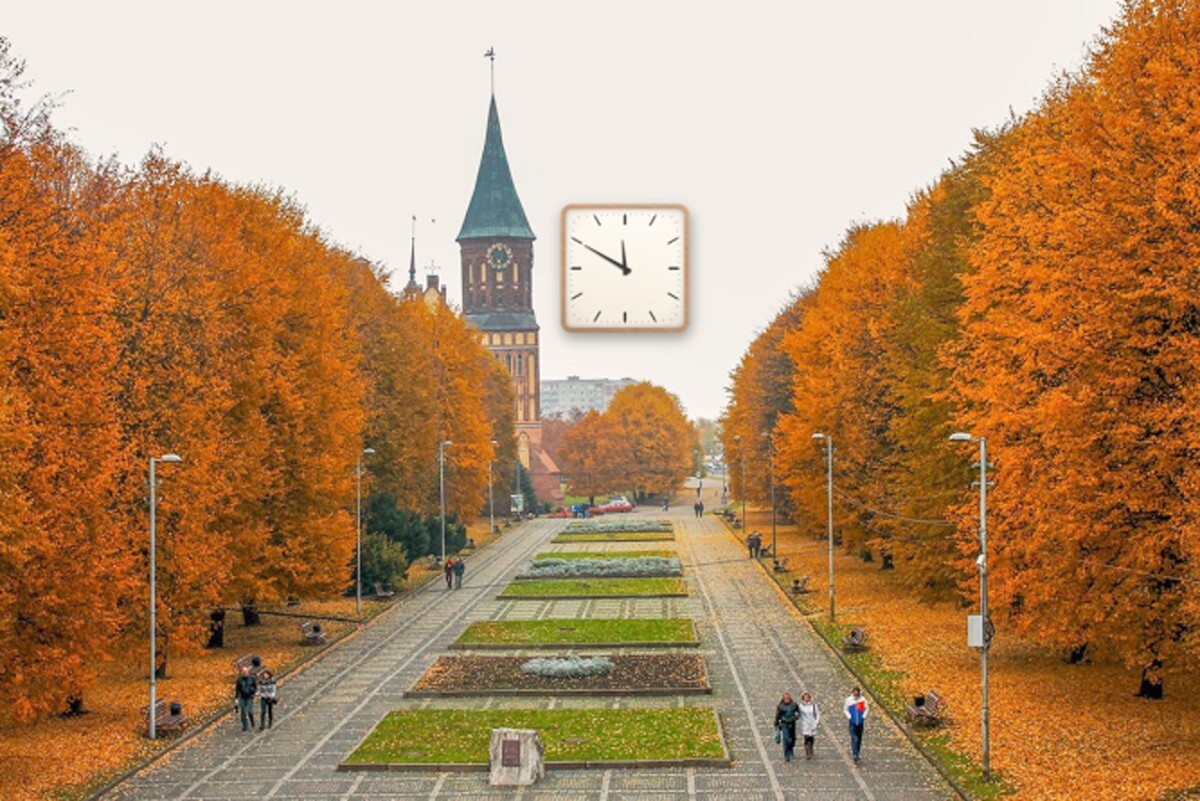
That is 11h50
